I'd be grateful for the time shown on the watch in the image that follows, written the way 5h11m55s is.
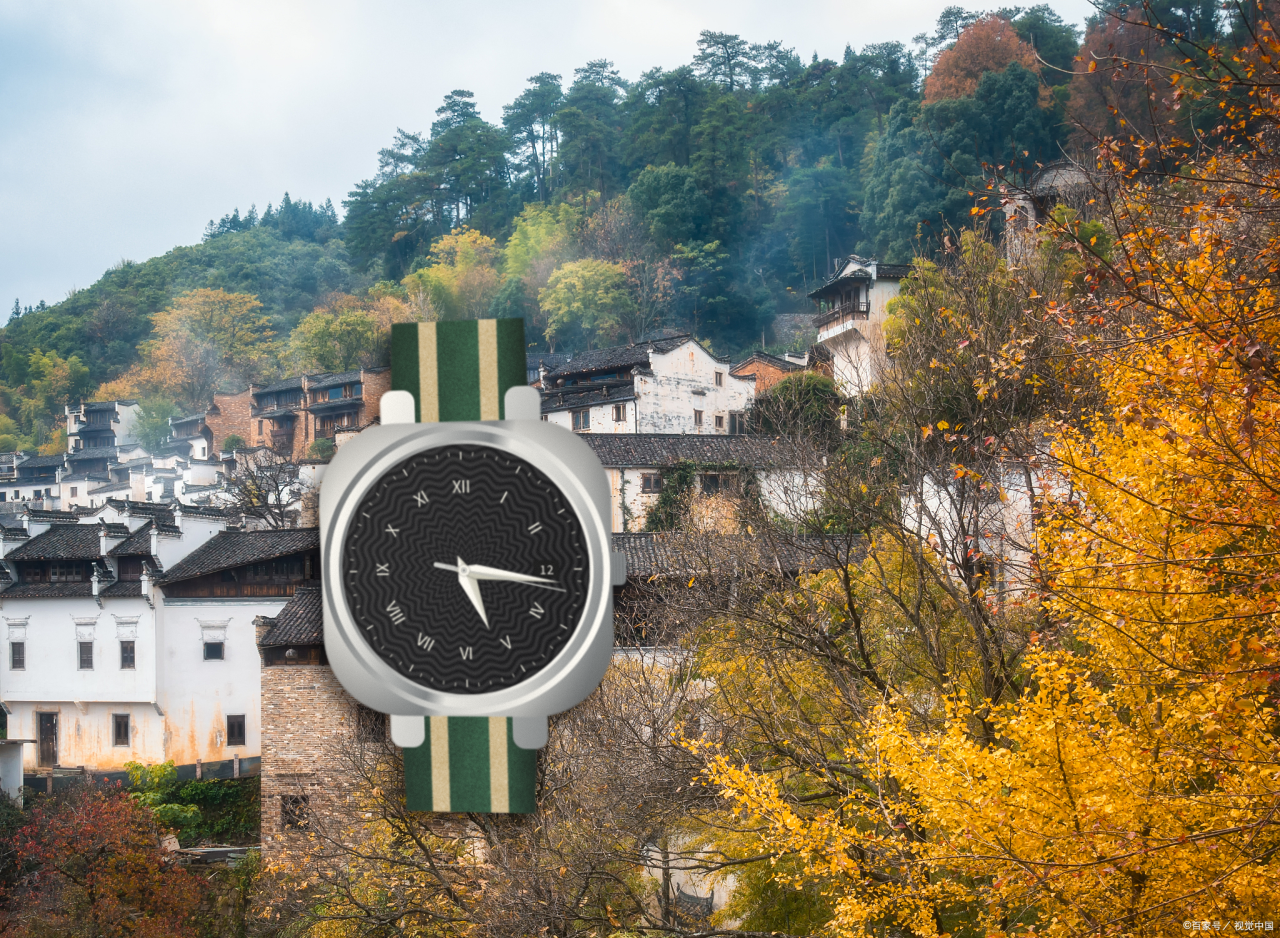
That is 5h16m17s
